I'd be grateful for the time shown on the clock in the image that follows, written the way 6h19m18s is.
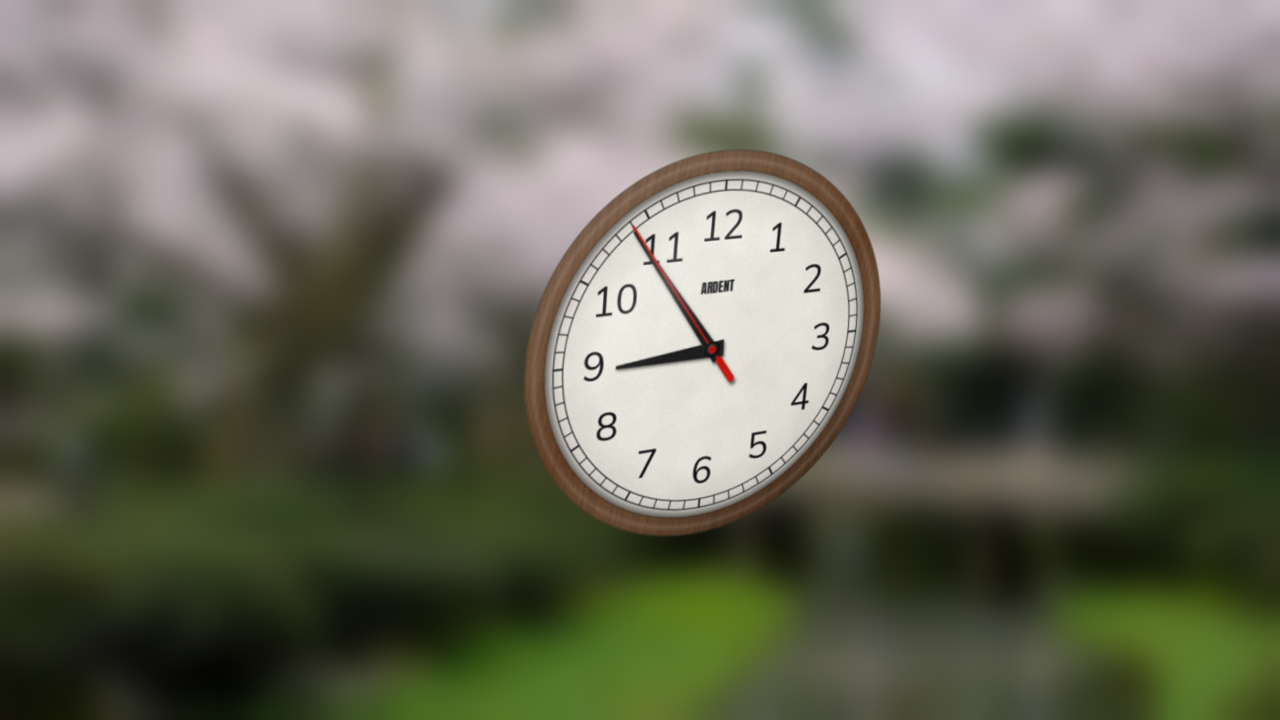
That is 8h53m54s
